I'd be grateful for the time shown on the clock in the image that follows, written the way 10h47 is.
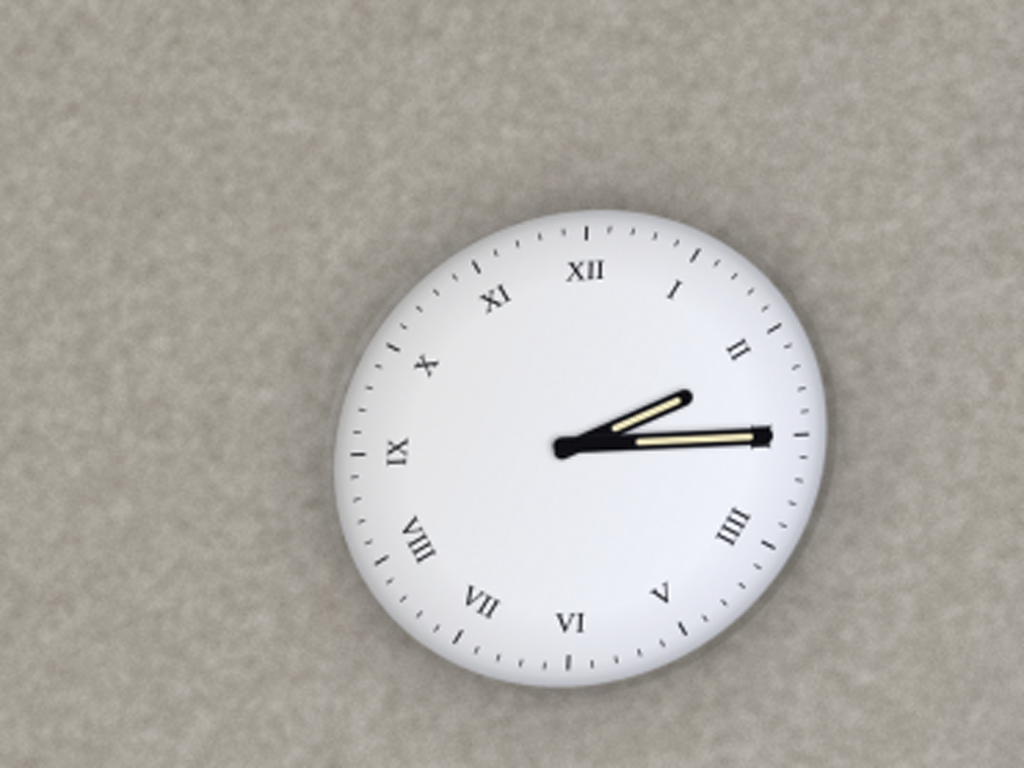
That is 2h15
